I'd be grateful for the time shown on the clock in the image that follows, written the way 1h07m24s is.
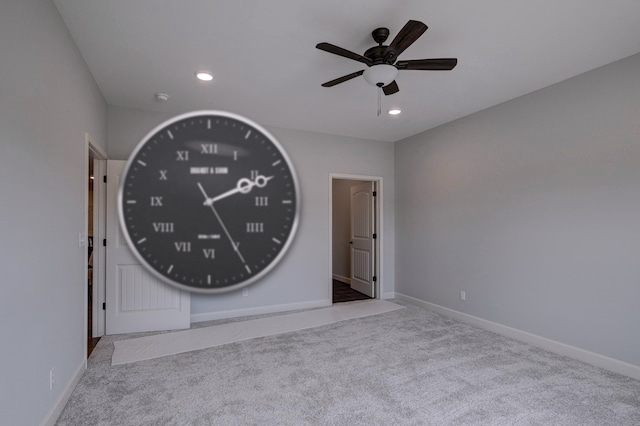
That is 2h11m25s
